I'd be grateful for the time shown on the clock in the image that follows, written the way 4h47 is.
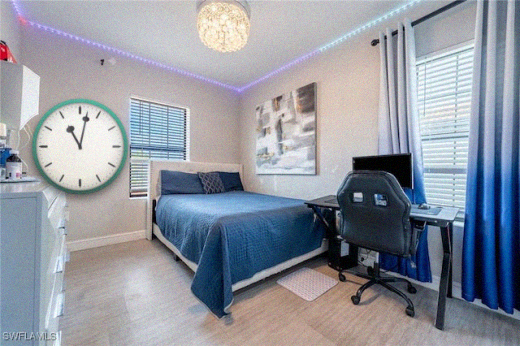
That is 11h02
